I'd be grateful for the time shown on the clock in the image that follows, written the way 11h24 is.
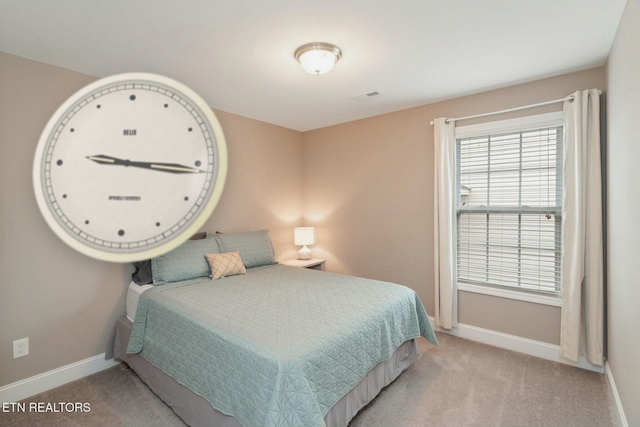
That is 9h16
